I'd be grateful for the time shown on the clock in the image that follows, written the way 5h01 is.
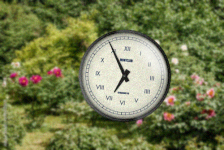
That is 6h55
